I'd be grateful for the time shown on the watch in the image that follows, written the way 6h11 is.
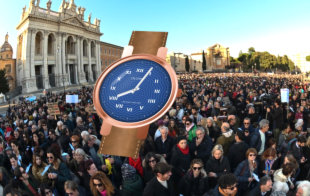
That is 8h04
